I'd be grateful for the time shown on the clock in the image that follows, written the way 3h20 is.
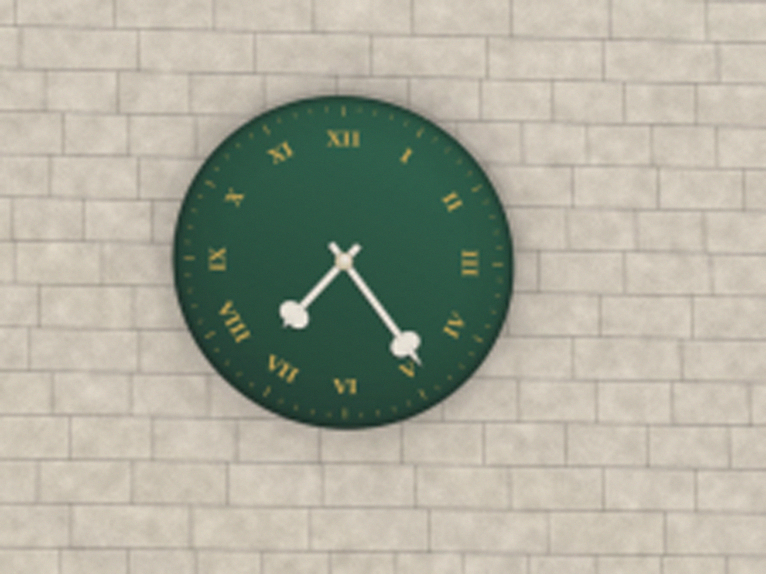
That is 7h24
